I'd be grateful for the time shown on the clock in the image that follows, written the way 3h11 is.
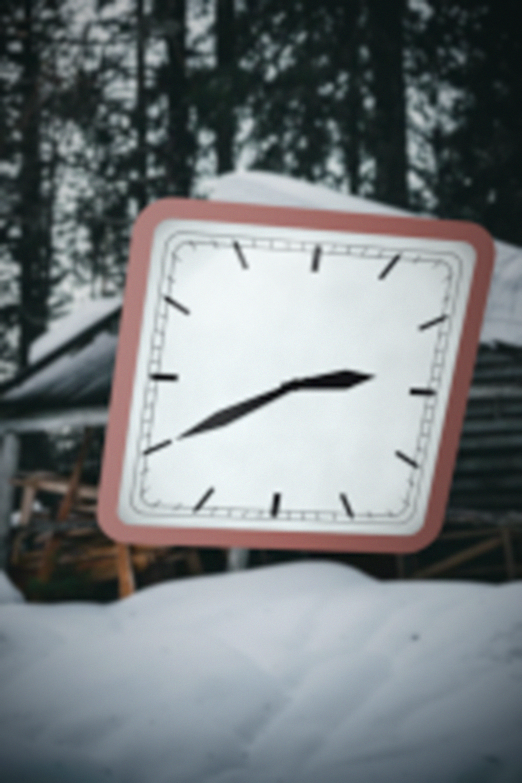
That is 2h40
